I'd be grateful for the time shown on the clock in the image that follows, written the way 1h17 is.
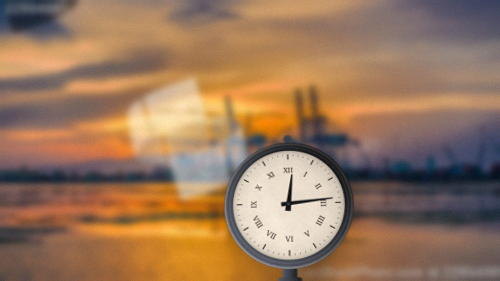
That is 12h14
